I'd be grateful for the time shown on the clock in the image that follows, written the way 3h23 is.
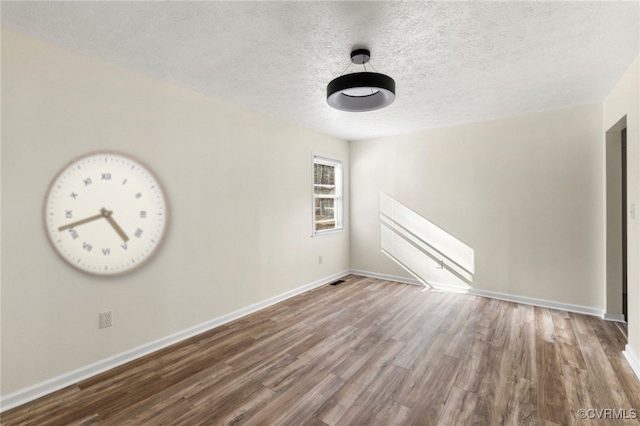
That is 4h42
